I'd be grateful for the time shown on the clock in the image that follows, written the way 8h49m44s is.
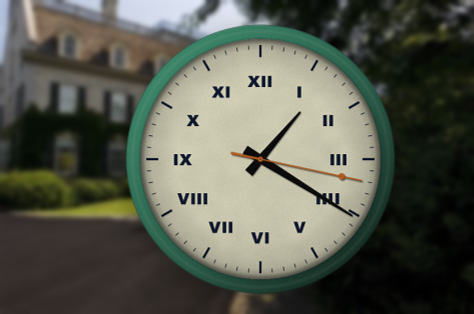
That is 1h20m17s
